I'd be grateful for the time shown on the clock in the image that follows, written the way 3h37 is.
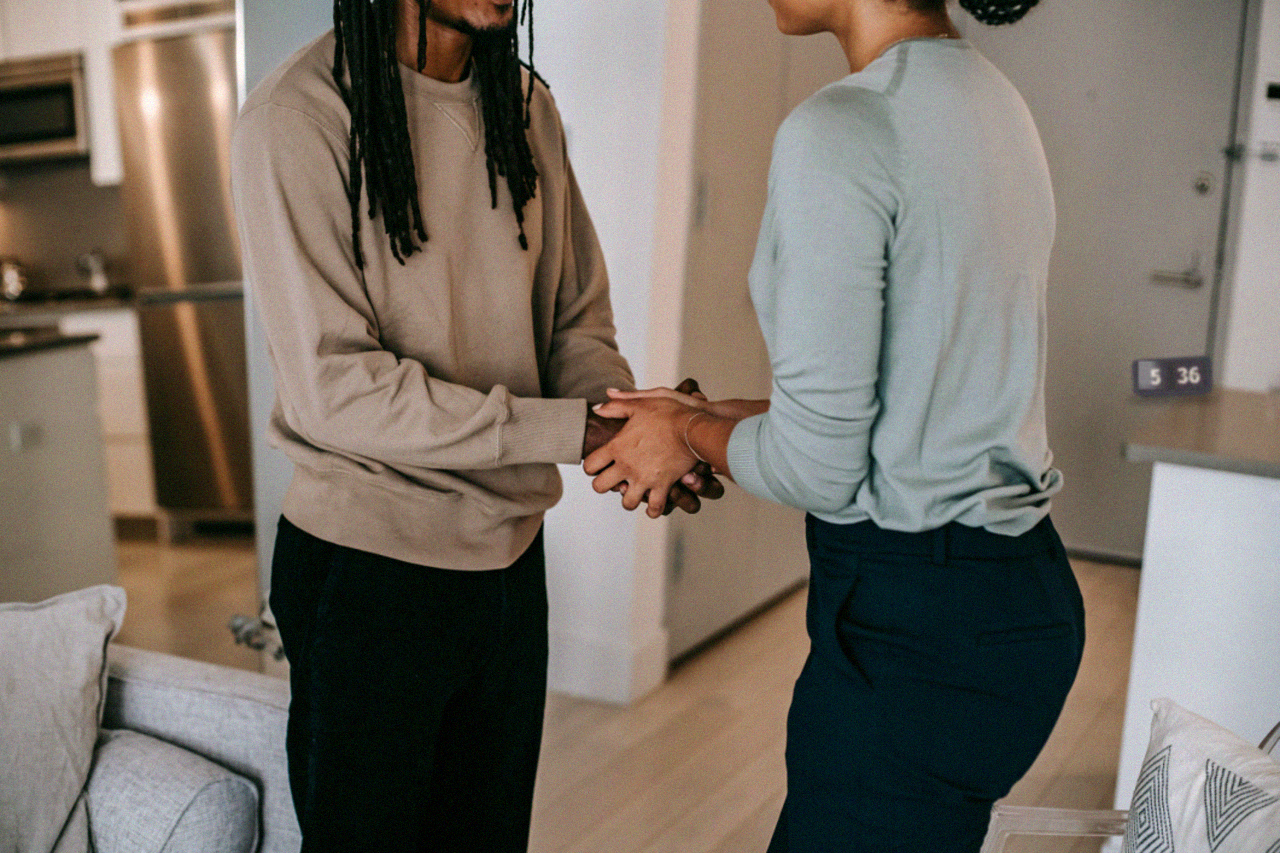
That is 5h36
